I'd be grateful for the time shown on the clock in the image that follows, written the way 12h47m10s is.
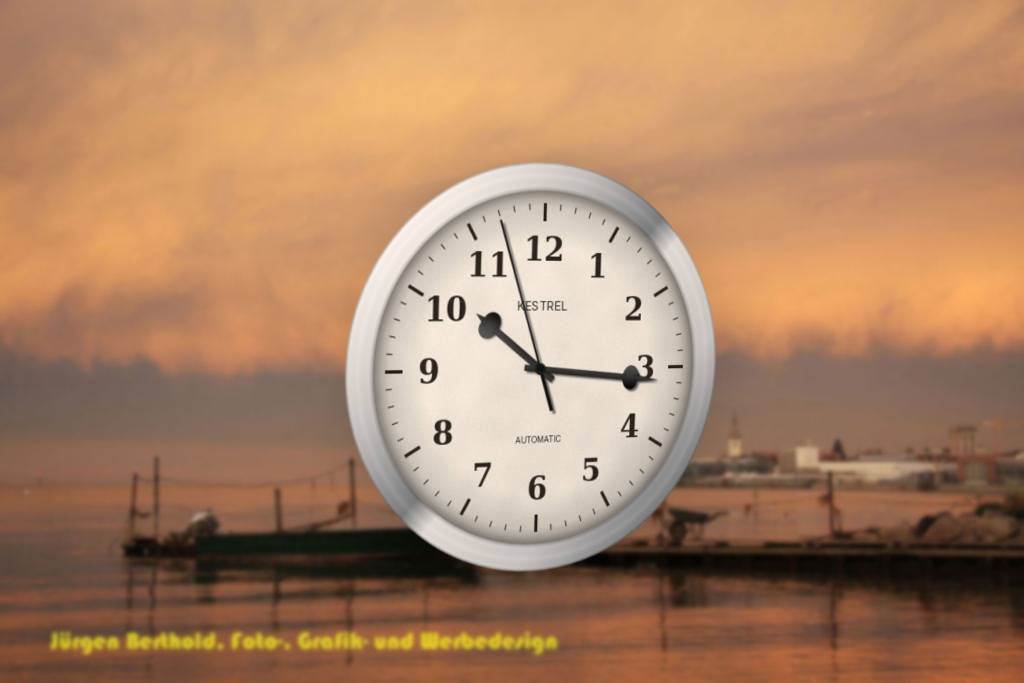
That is 10h15m57s
